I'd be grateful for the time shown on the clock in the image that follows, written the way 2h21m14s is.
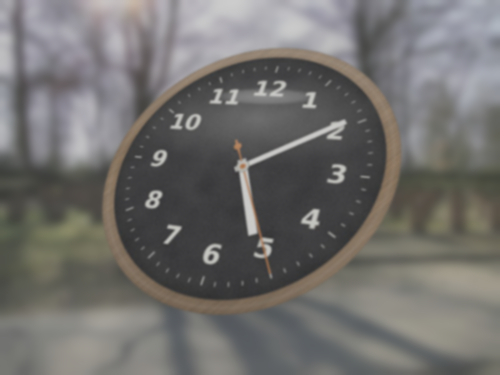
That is 5h09m25s
